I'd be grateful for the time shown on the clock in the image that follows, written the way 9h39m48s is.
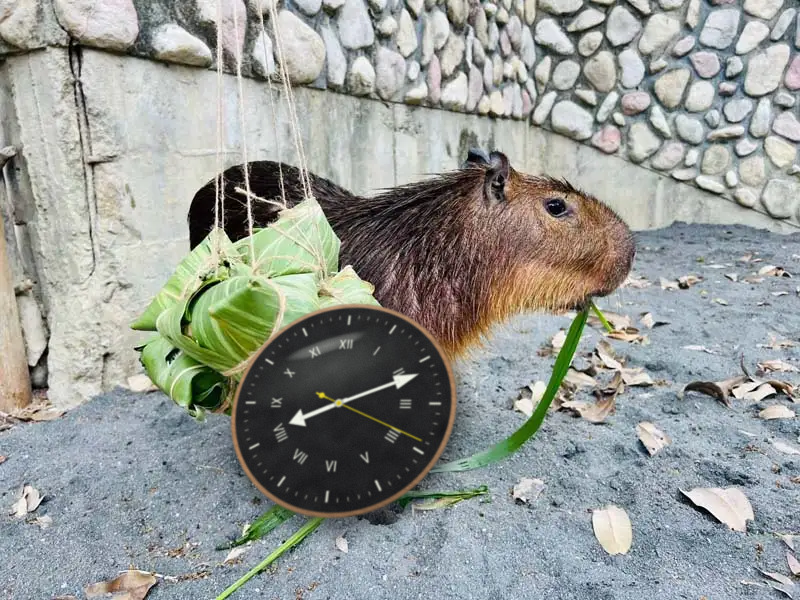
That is 8h11m19s
